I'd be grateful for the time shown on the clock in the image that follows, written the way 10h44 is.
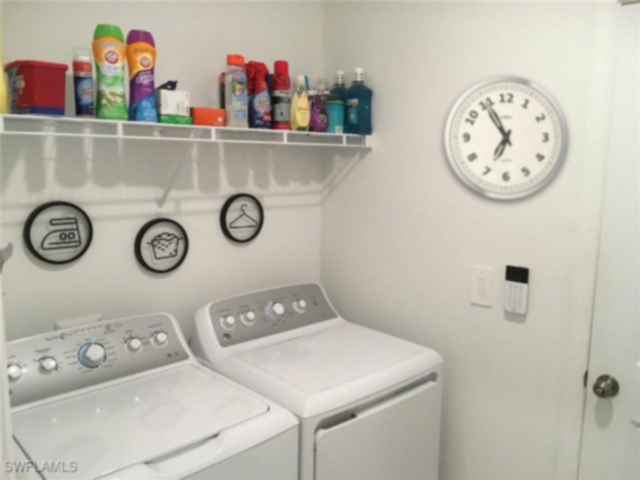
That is 6h55
